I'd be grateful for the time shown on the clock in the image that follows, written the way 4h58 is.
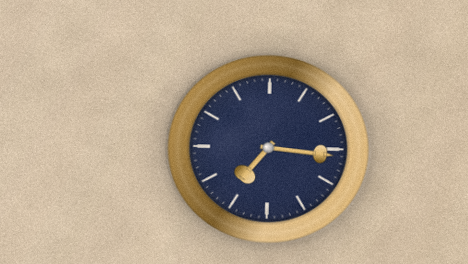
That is 7h16
